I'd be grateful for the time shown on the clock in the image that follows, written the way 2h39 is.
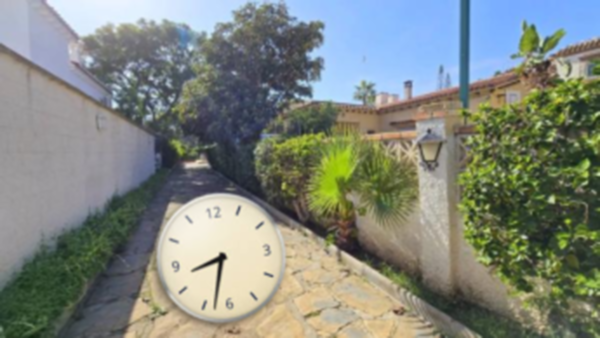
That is 8h33
